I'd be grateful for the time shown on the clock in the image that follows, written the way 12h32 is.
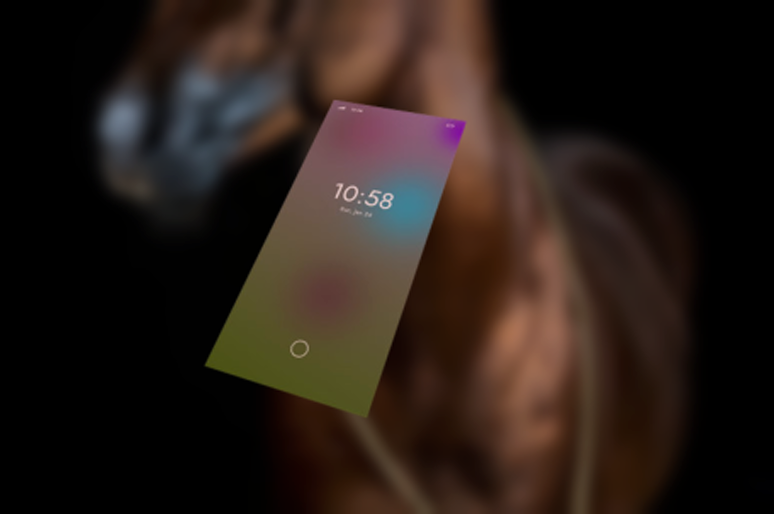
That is 10h58
